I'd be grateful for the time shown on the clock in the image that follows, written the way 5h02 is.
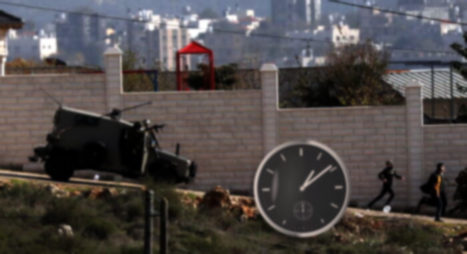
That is 1h09
